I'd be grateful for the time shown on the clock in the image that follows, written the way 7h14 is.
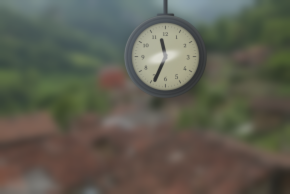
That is 11h34
